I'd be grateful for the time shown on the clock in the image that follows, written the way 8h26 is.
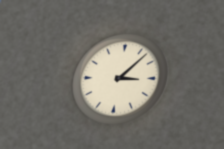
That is 3h07
